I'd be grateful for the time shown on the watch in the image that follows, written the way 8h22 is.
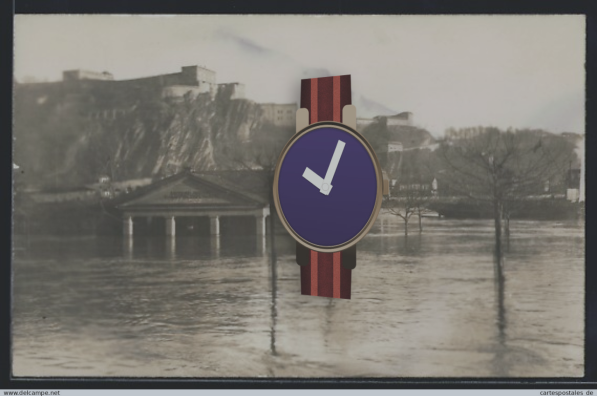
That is 10h04
